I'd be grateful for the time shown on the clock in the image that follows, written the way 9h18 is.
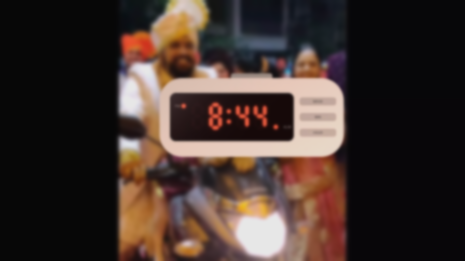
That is 8h44
